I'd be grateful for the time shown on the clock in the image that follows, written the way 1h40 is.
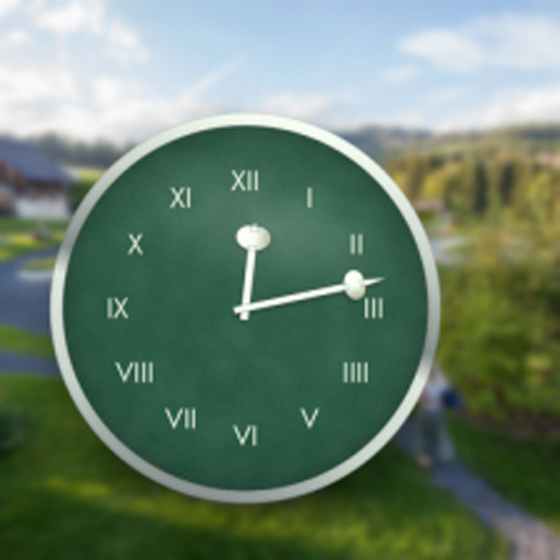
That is 12h13
